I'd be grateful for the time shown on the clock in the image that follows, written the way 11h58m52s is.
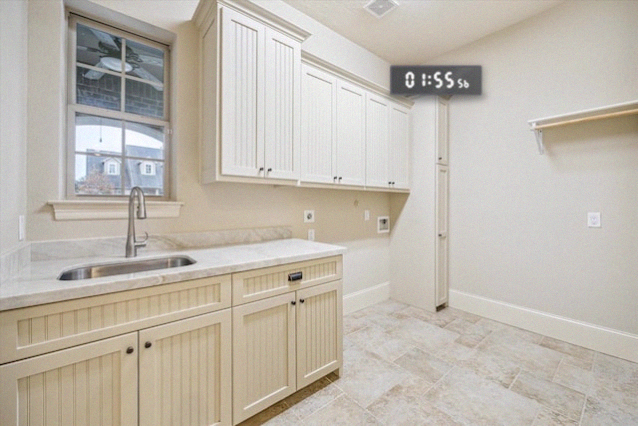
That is 1h55m56s
